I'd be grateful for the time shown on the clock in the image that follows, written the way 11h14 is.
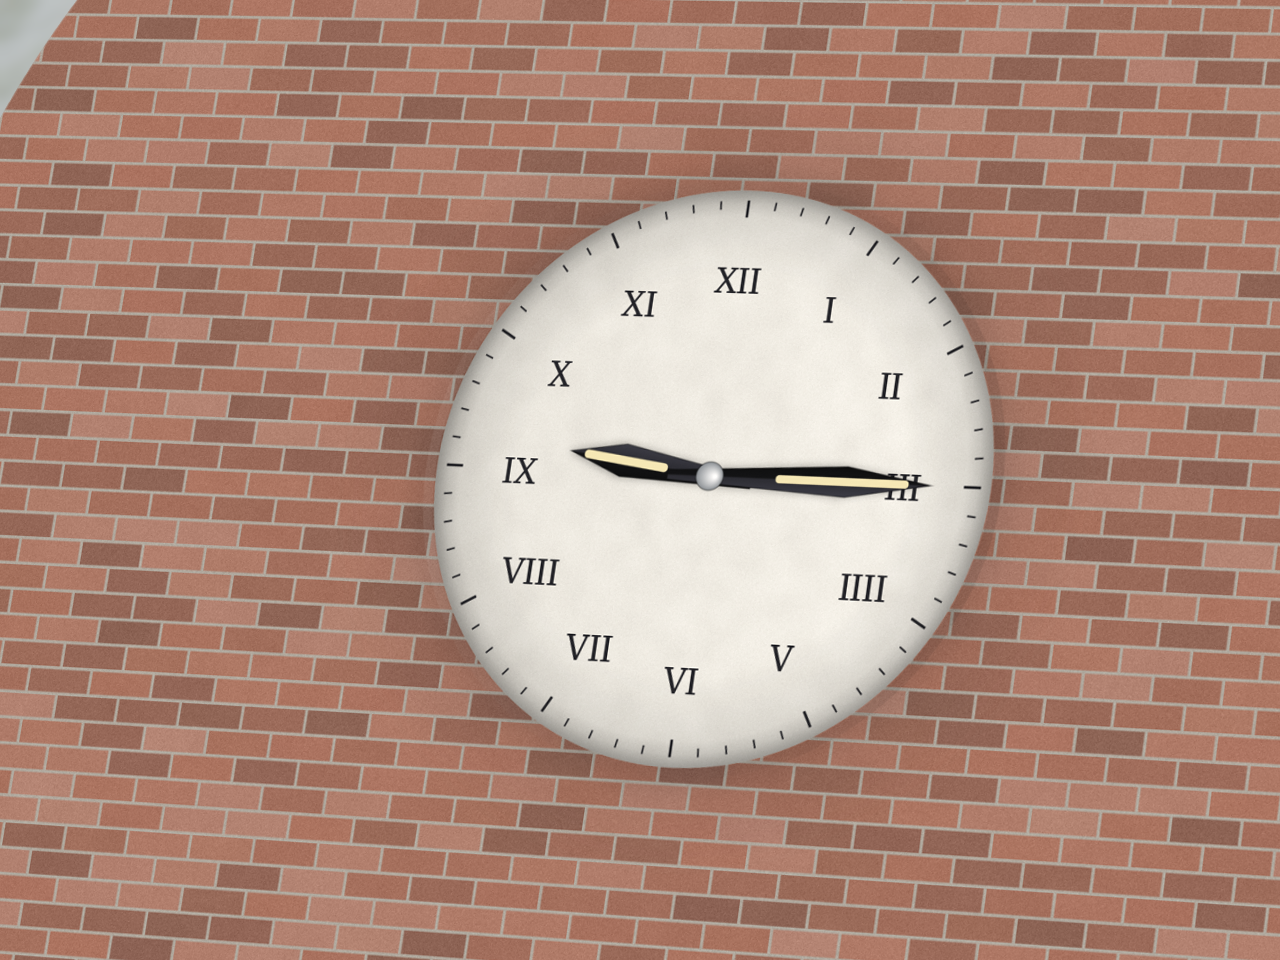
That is 9h15
